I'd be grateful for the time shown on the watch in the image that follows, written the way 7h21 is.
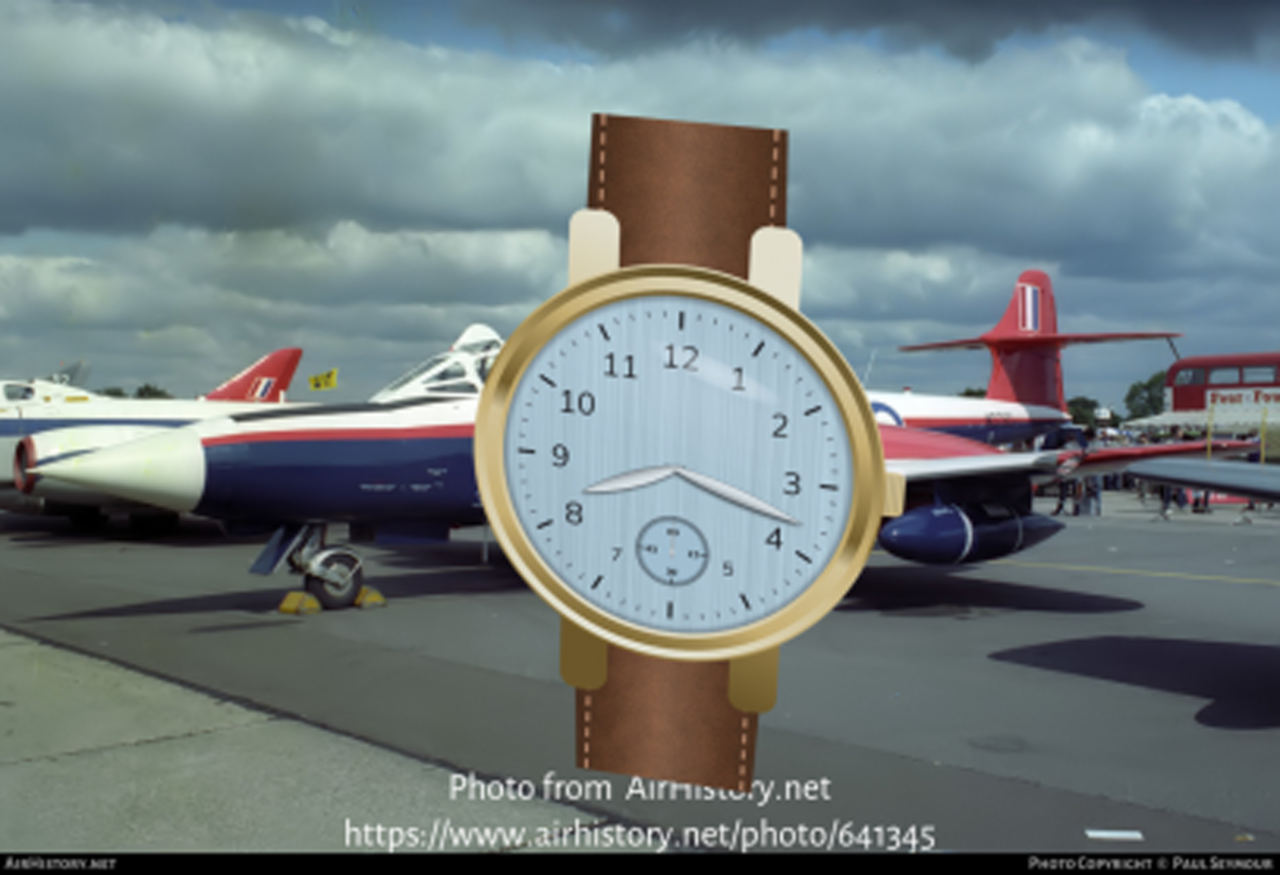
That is 8h18
